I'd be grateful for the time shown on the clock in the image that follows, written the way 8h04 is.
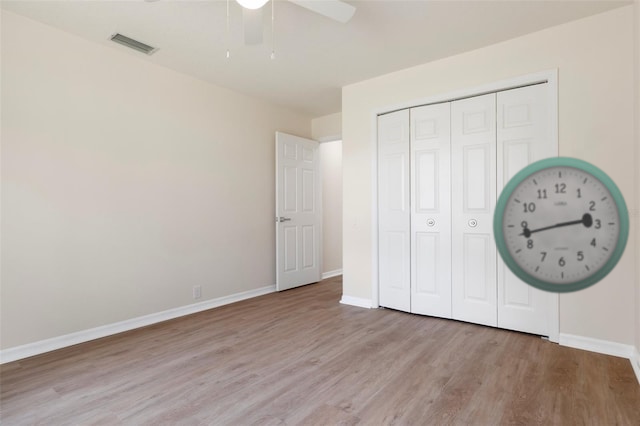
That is 2h43
